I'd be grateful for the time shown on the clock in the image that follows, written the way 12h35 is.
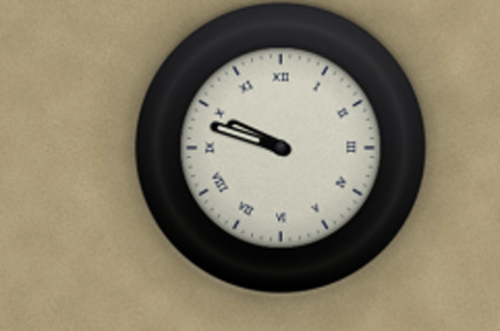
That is 9h48
